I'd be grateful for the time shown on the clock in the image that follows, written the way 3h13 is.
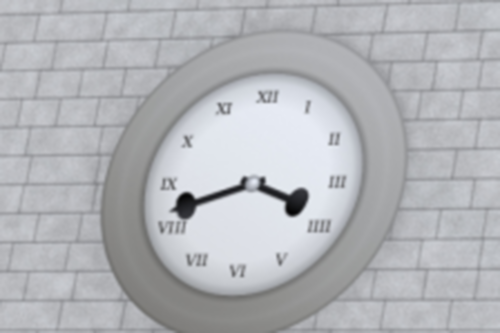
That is 3h42
